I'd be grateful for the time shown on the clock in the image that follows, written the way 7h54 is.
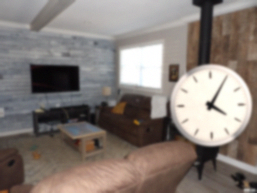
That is 4h05
